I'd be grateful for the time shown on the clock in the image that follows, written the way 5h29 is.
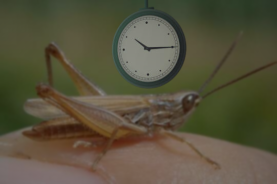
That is 10h15
